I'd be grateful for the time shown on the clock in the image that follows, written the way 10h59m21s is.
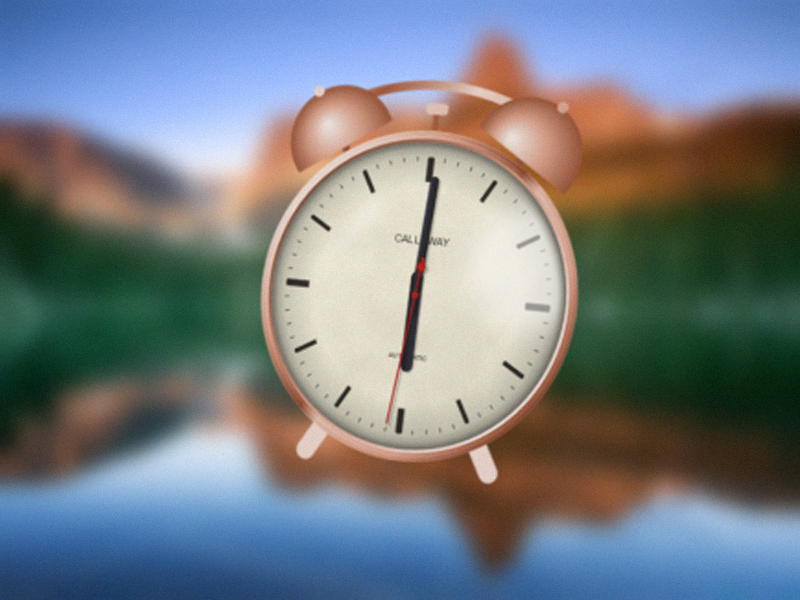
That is 6h00m31s
